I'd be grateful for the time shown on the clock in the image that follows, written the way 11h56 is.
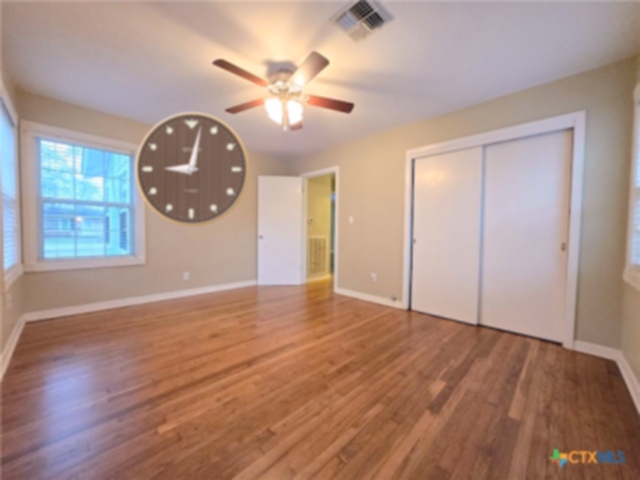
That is 9h02
